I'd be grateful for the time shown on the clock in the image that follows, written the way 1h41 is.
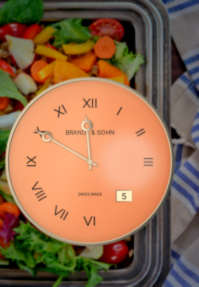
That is 11h50
